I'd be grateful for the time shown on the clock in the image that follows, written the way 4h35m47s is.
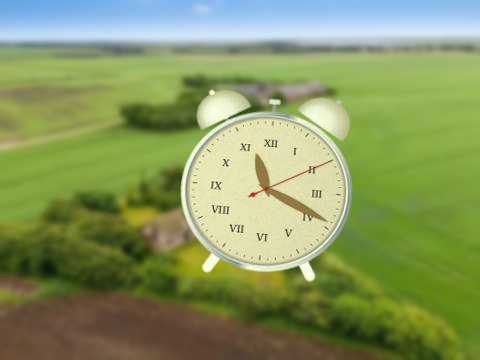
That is 11h19m10s
